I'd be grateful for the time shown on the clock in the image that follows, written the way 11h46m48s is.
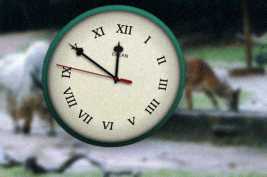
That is 11h49m46s
